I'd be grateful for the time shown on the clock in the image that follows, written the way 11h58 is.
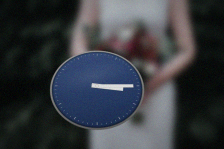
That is 3h15
